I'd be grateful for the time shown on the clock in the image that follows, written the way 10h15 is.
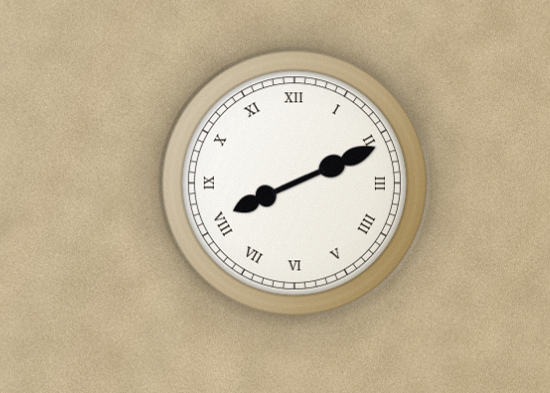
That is 8h11
